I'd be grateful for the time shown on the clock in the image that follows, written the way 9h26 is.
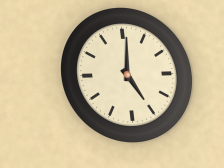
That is 5h01
